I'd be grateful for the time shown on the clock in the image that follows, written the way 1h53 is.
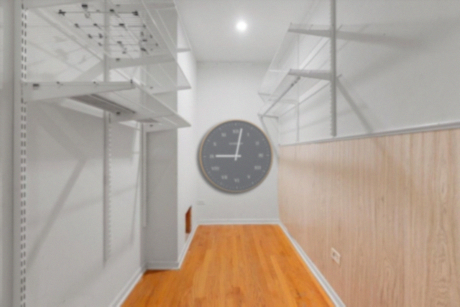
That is 9h02
